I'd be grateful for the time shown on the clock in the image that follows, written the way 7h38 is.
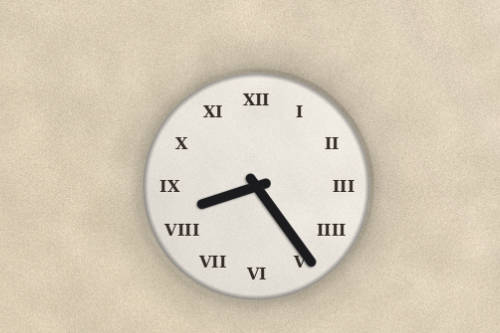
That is 8h24
